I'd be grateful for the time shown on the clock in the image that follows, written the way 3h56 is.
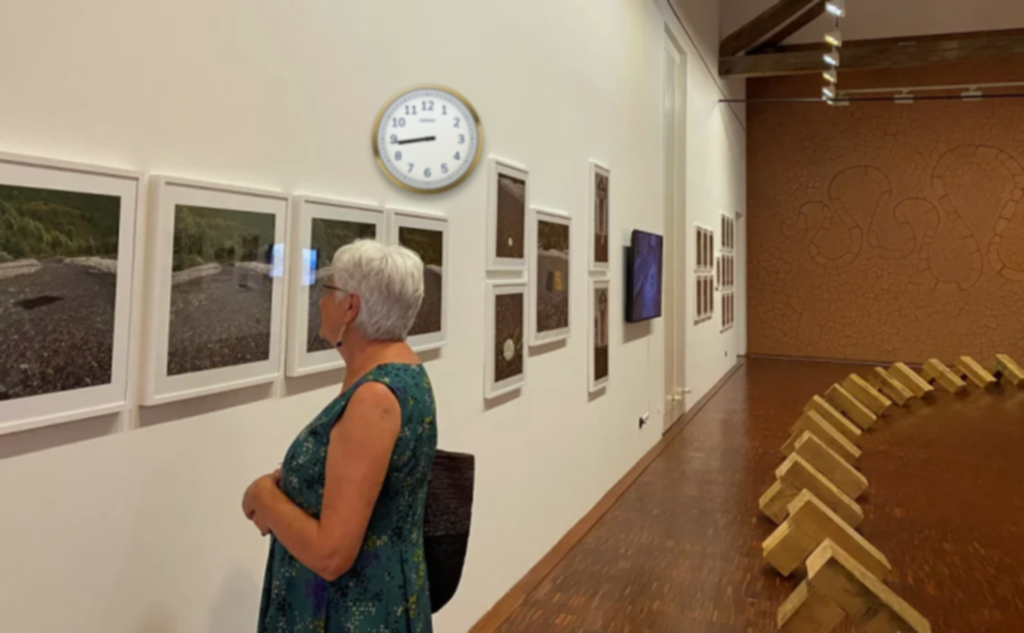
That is 8h44
